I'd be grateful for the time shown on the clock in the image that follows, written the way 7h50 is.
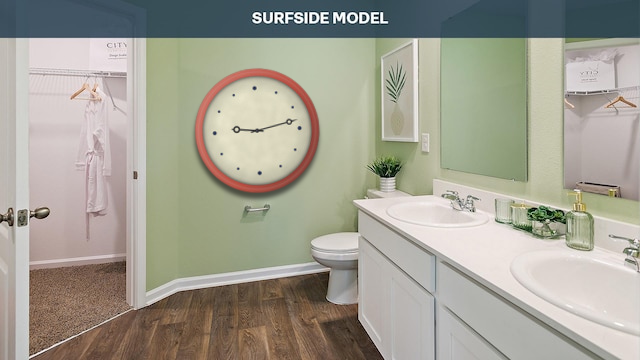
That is 9h13
